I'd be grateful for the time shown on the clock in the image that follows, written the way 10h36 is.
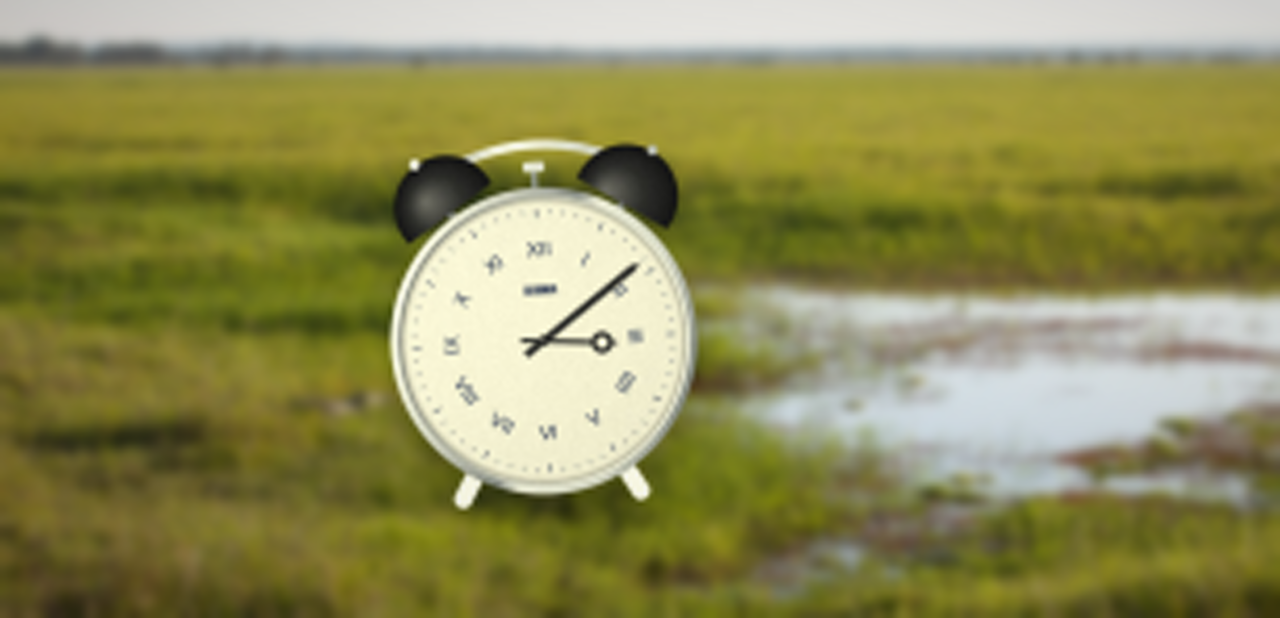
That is 3h09
